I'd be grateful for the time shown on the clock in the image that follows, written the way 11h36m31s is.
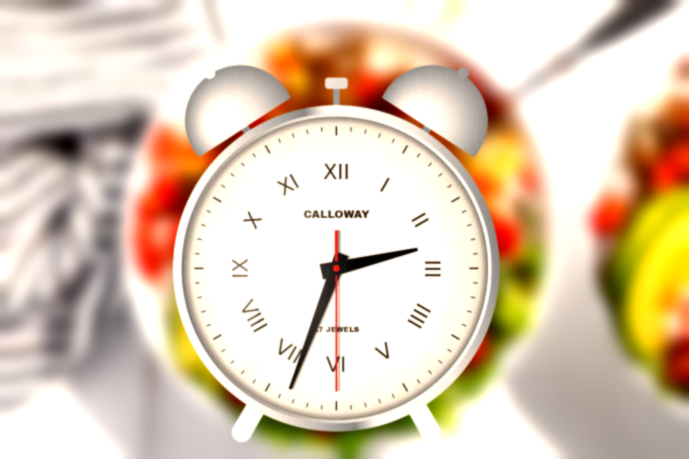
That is 2h33m30s
